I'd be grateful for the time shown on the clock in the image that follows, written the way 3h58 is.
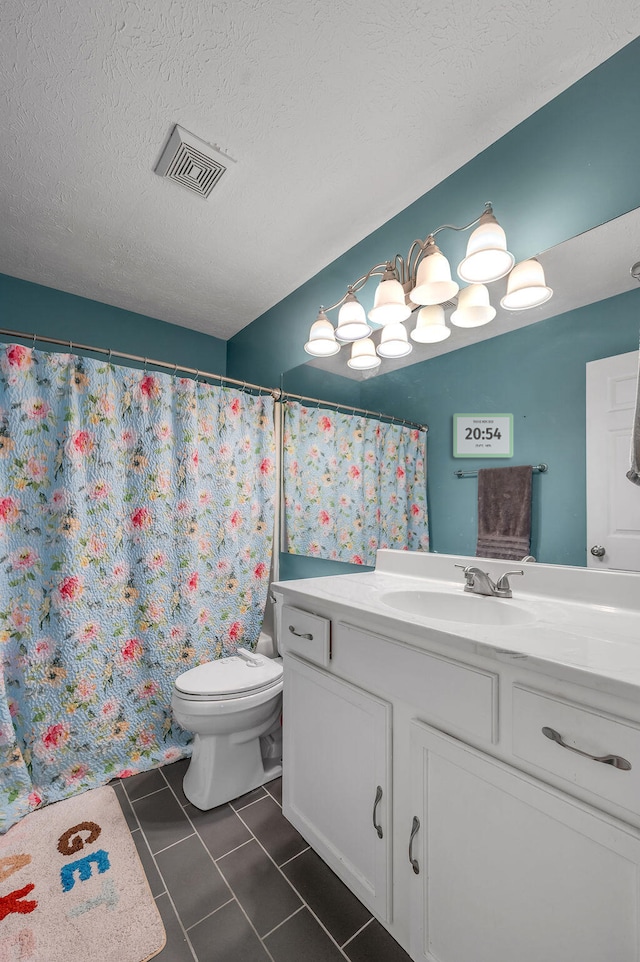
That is 20h54
